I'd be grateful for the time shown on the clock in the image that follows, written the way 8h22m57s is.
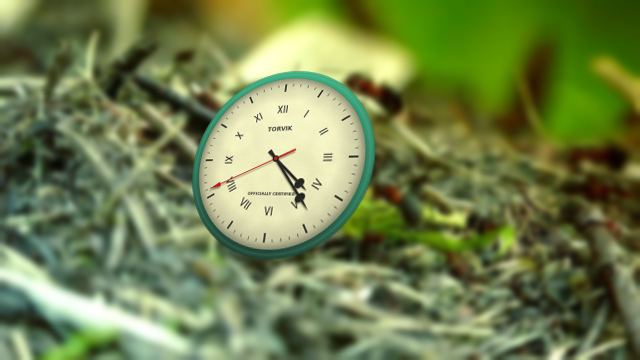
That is 4h23m41s
